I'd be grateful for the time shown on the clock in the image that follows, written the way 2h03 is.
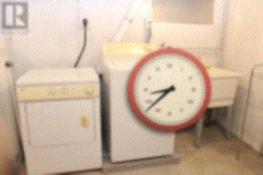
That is 8h38
